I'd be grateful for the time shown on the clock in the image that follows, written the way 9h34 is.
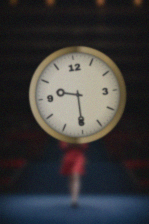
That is 9h30
